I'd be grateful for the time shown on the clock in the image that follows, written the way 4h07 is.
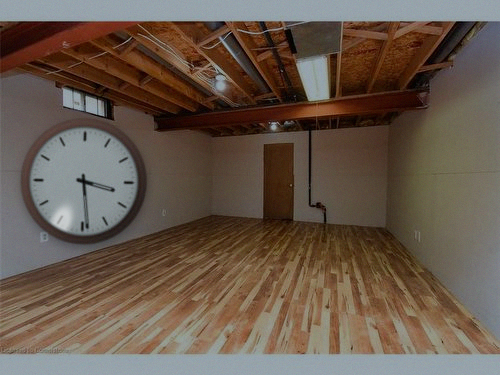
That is 3h29
